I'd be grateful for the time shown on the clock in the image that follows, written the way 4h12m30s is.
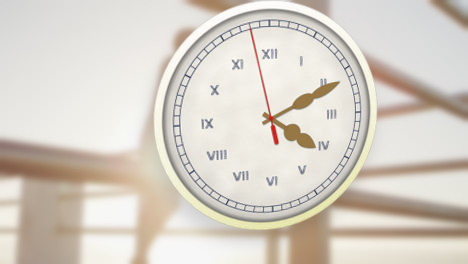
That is 4h10m58s
